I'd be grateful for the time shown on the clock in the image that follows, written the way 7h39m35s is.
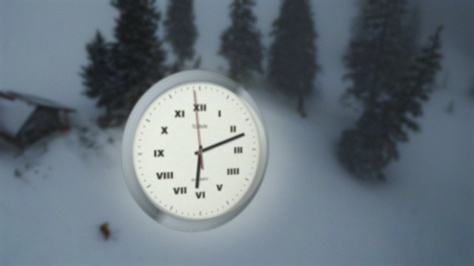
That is 6h11m59s
